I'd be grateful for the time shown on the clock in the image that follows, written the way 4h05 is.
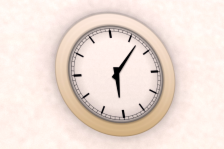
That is 6h07
